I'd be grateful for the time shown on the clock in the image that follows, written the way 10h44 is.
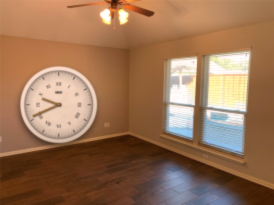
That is 9h41
